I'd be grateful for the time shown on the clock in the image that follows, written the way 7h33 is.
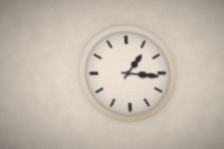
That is 1h16
